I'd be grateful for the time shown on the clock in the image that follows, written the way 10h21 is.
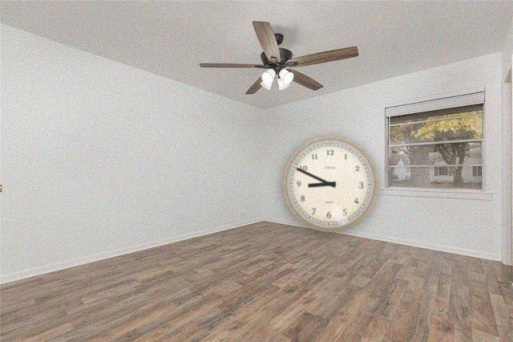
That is 8h49
